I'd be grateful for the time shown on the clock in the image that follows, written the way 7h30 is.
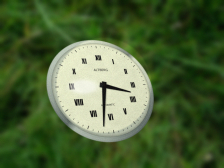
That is 3h32
